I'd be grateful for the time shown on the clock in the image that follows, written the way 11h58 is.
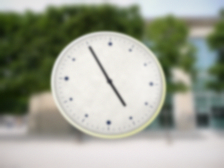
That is 4h55
